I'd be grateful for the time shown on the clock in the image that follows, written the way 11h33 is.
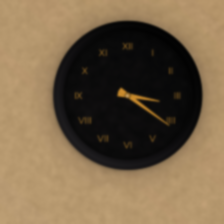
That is 3h21
